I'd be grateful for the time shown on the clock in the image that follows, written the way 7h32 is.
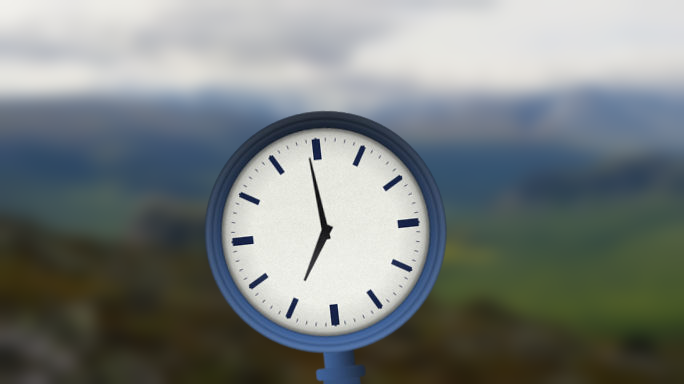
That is 6h59
